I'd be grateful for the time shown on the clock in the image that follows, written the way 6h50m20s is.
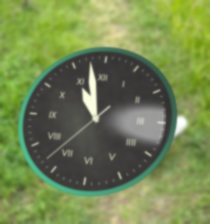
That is 10h57m37s
